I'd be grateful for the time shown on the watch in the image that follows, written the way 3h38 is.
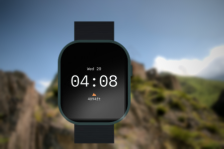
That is 4h08
